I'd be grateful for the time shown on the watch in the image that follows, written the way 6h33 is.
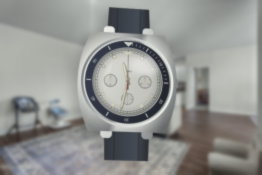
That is 11h32
